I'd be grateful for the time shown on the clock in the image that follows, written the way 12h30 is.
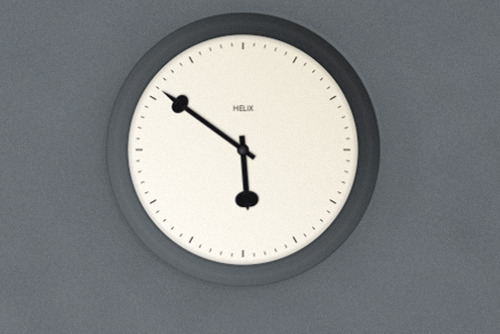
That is 5h51
